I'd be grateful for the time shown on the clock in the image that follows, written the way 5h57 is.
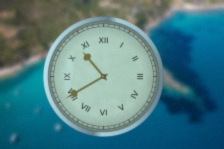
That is 10h40
